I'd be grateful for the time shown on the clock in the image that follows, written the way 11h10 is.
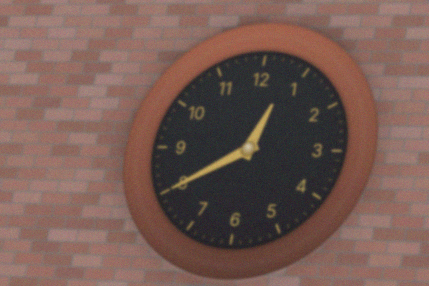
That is 12h40
